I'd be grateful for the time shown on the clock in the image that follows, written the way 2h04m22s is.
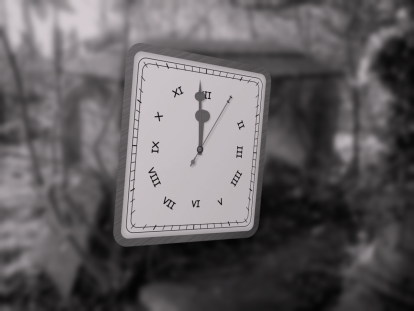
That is 11h59m05s
